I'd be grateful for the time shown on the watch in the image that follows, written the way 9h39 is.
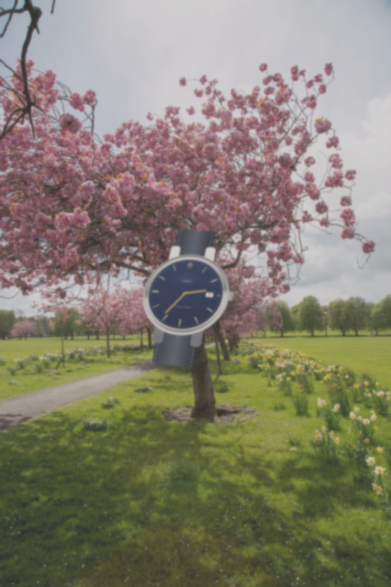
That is 2h36
